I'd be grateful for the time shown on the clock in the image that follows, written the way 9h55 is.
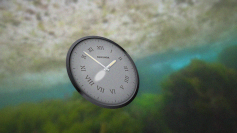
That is 1h52
